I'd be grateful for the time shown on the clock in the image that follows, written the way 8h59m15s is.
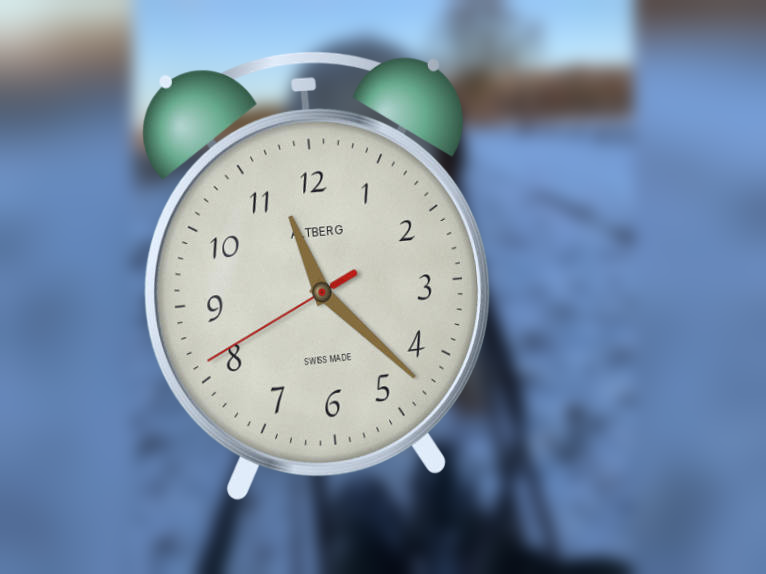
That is 11h22m41s
